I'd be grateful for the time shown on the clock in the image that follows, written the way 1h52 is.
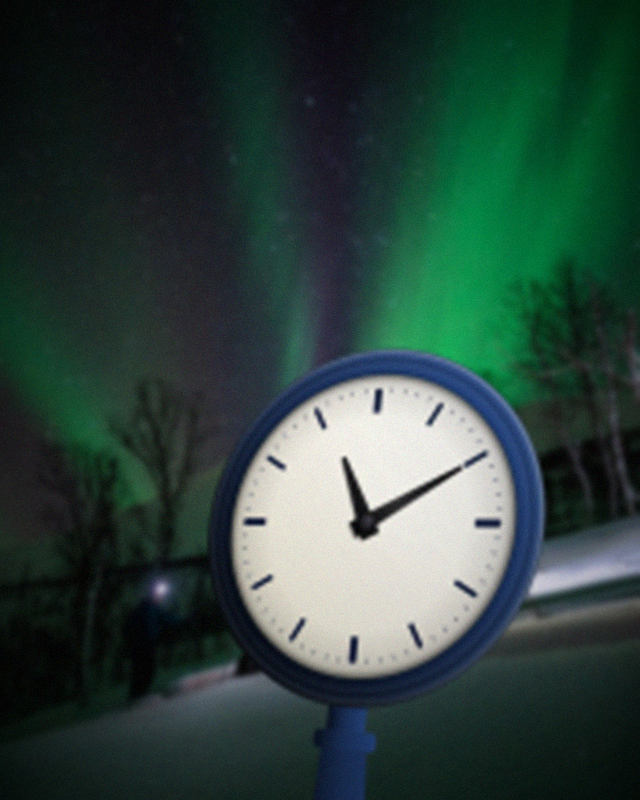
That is 11h10
